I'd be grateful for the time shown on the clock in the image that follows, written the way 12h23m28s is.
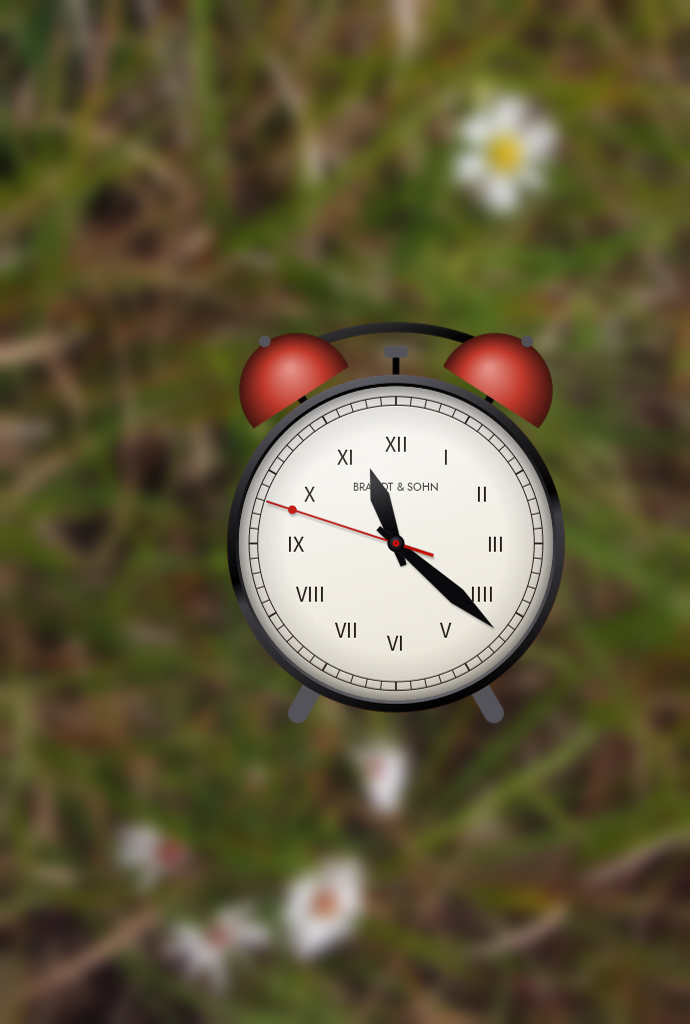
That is 11h21m48s
